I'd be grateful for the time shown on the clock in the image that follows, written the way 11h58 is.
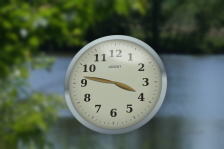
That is 3h47
